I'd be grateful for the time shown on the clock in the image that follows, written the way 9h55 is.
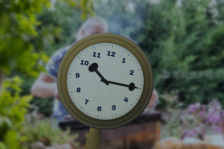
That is 10h15
